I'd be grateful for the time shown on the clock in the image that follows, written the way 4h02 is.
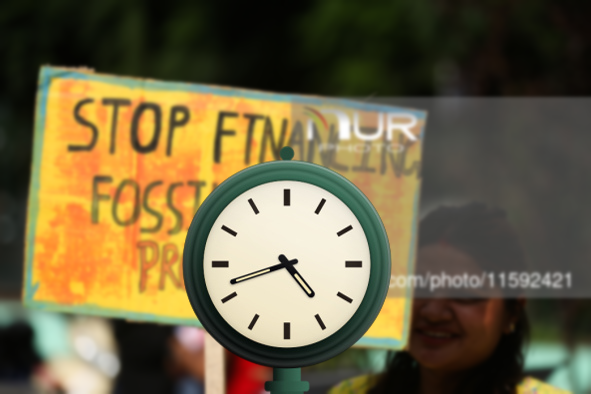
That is 4h42
